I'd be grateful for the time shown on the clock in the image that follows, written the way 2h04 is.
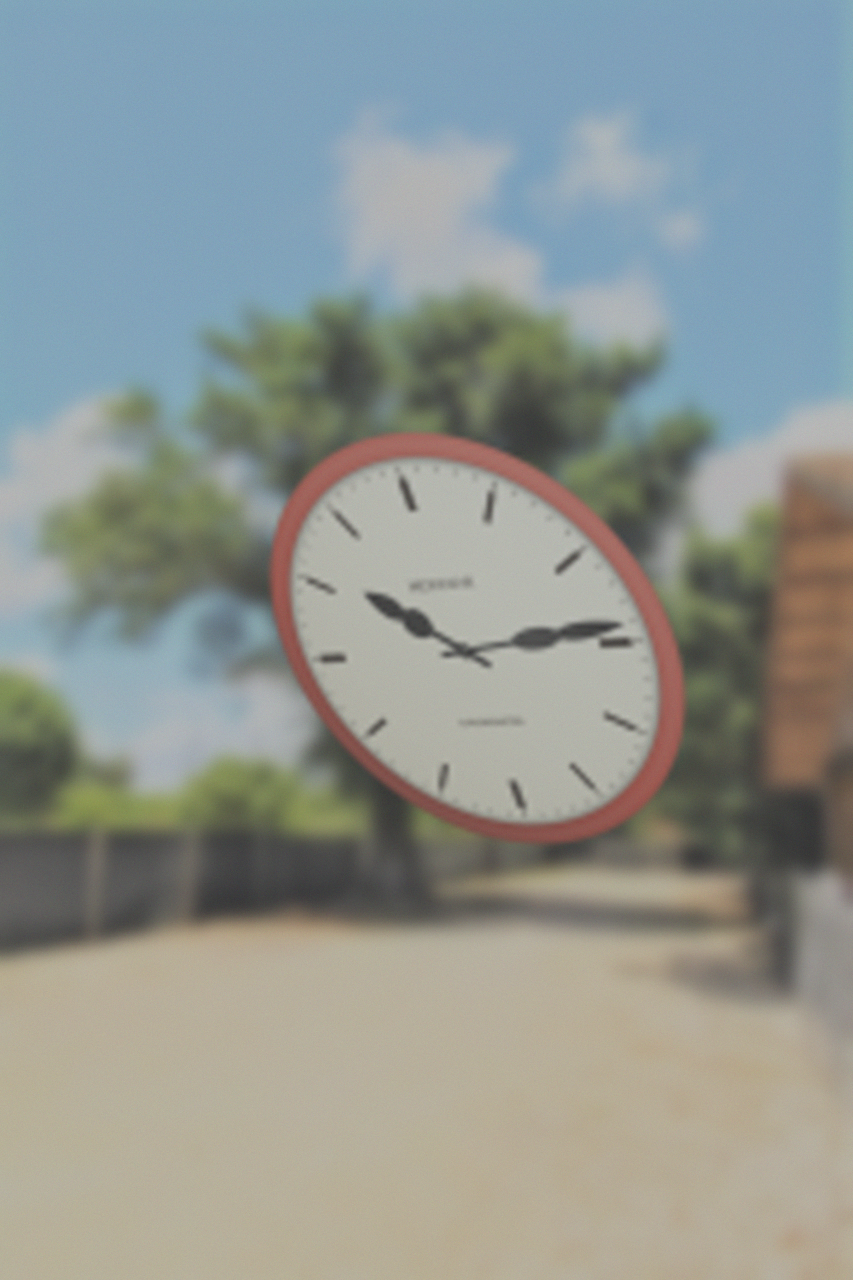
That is 10h14
